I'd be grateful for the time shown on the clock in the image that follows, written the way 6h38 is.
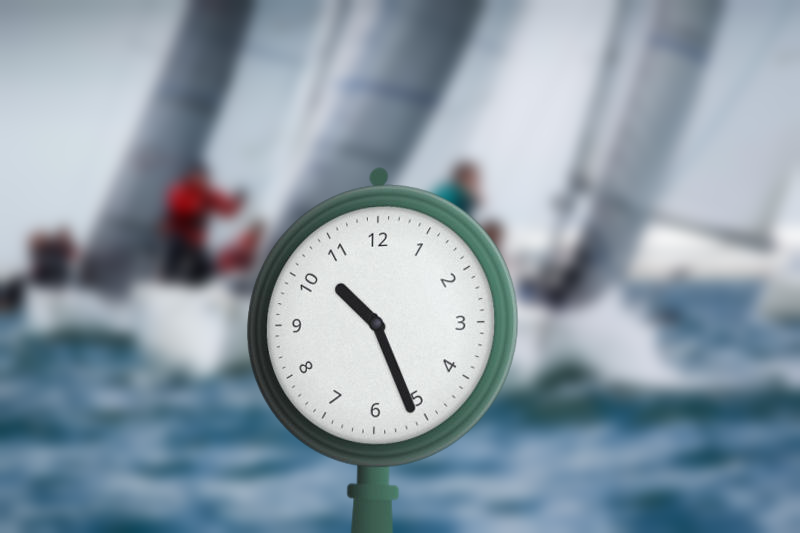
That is 10h26
